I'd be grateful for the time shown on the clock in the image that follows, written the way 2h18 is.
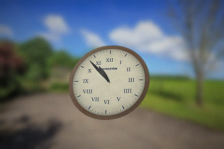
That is 10h53
